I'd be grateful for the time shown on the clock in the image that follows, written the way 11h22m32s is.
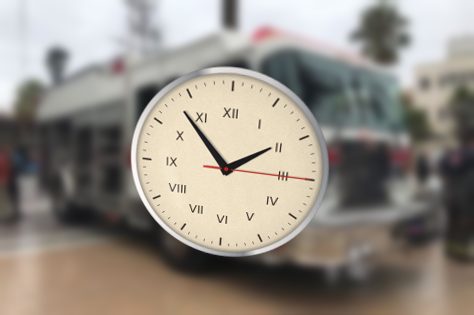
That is 1h53m15s
